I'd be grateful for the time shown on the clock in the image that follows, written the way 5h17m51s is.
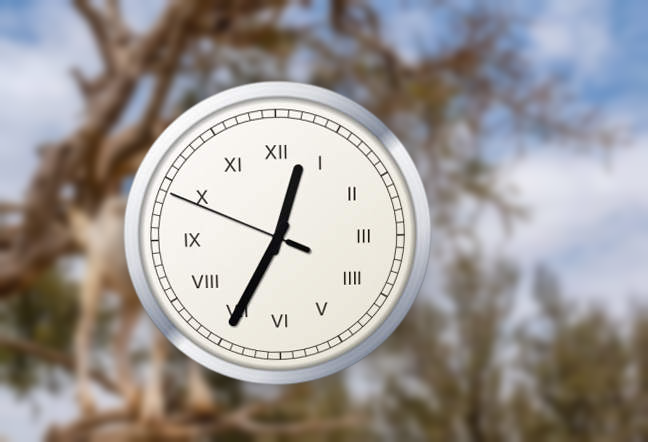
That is 12h34m49s
